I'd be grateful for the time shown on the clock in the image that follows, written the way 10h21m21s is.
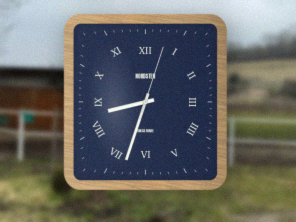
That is 8h33m03s
